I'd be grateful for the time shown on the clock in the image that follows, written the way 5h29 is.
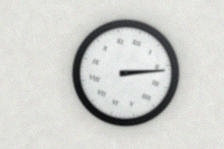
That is 2h11
